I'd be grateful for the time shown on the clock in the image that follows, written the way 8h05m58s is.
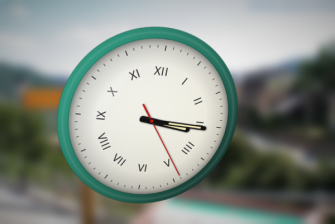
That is 3h15m24s
